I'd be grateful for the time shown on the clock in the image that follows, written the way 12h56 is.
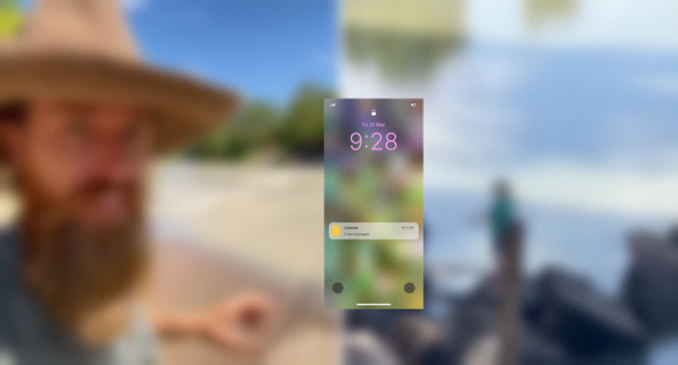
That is 9h28
